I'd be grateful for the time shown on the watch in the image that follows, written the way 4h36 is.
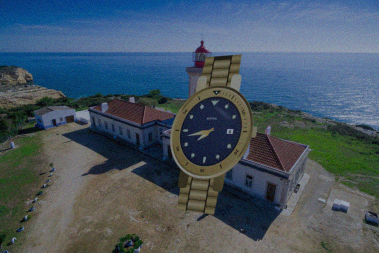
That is 7h43
